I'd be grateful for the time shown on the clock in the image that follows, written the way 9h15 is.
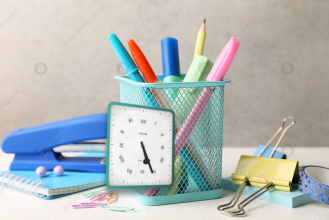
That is 5h26
